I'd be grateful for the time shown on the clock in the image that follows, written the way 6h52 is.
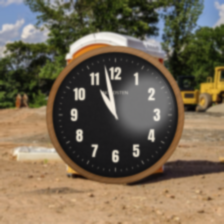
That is 10h58
